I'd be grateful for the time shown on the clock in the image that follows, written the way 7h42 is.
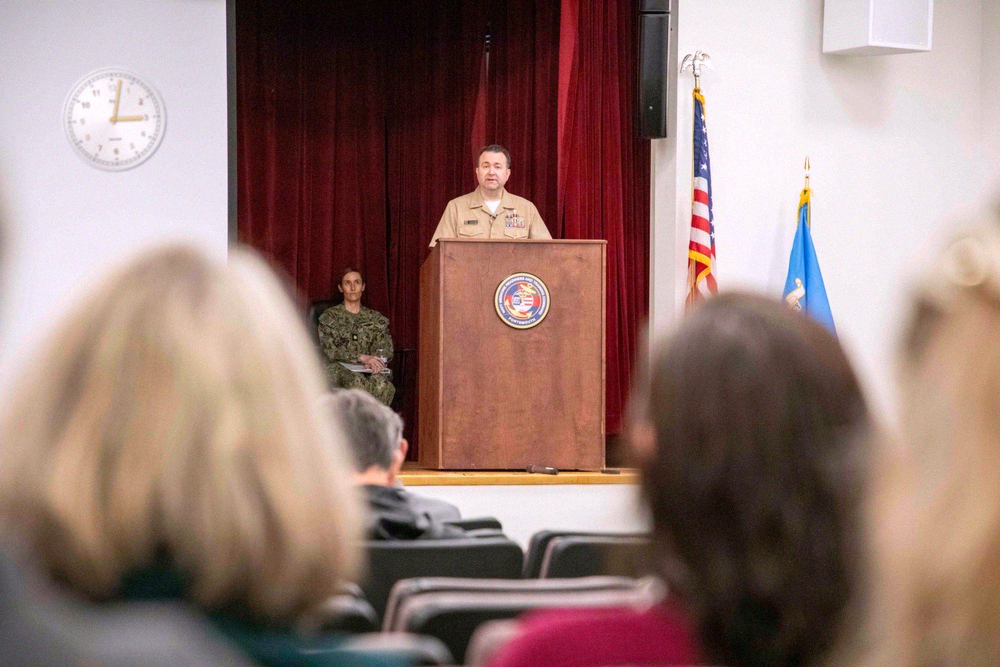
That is 3h02
